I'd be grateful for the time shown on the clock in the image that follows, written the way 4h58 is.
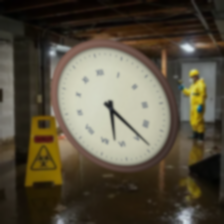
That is 6h24
